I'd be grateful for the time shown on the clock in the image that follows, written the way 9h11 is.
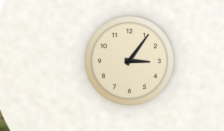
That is 3h06
